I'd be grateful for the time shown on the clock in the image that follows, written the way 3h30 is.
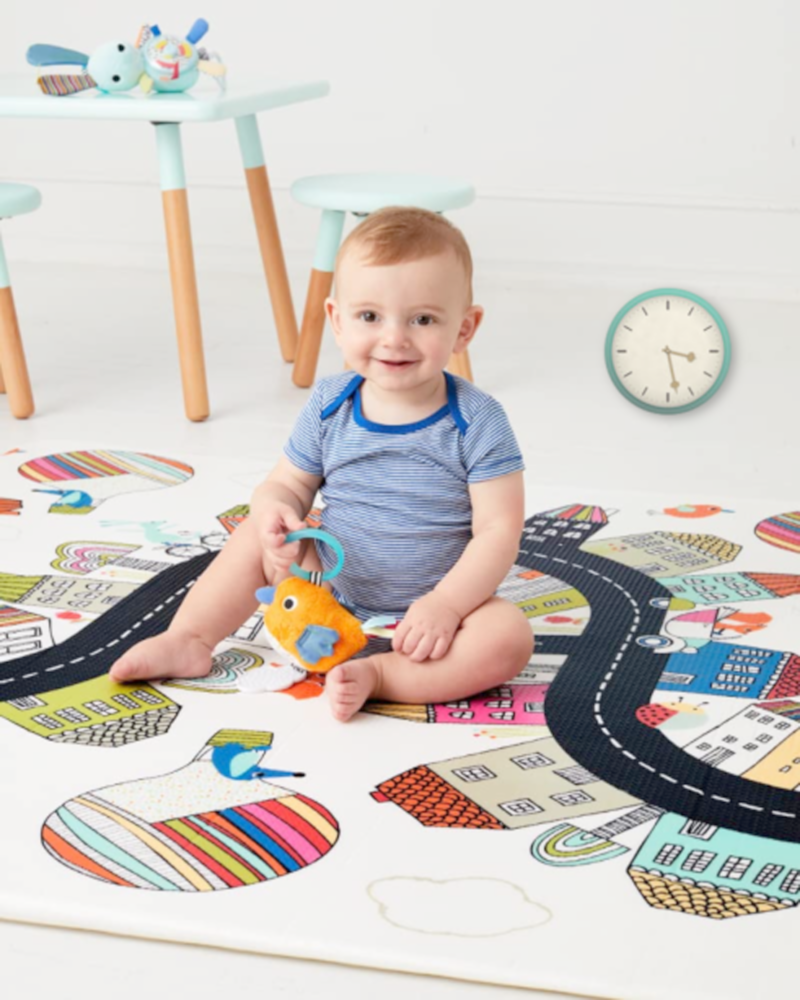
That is 3h28
